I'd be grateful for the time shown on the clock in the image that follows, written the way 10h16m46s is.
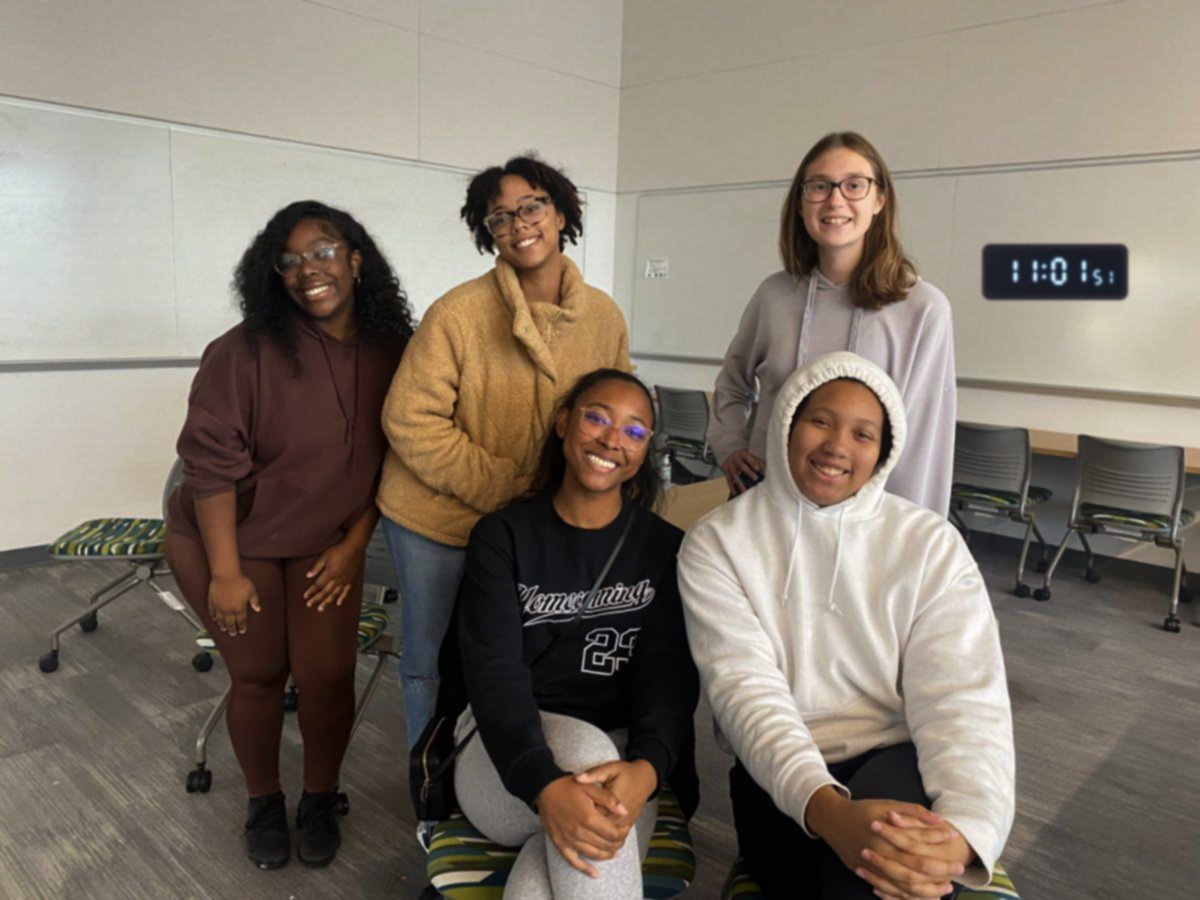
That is 11h01m51s
